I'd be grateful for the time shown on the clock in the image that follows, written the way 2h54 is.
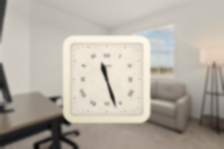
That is 11h27
